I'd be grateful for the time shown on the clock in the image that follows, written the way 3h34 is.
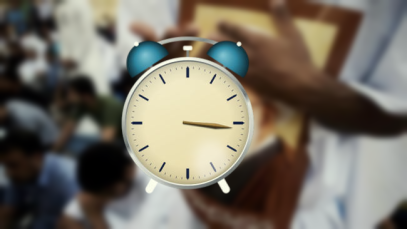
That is 3h16
